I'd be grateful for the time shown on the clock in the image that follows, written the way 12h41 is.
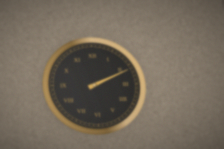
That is 2h11
